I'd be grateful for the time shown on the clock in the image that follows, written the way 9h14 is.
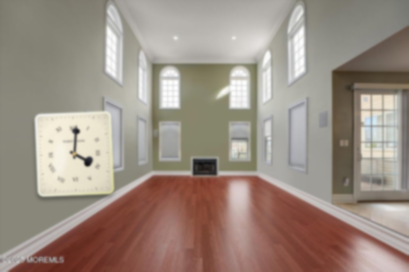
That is 4h01
